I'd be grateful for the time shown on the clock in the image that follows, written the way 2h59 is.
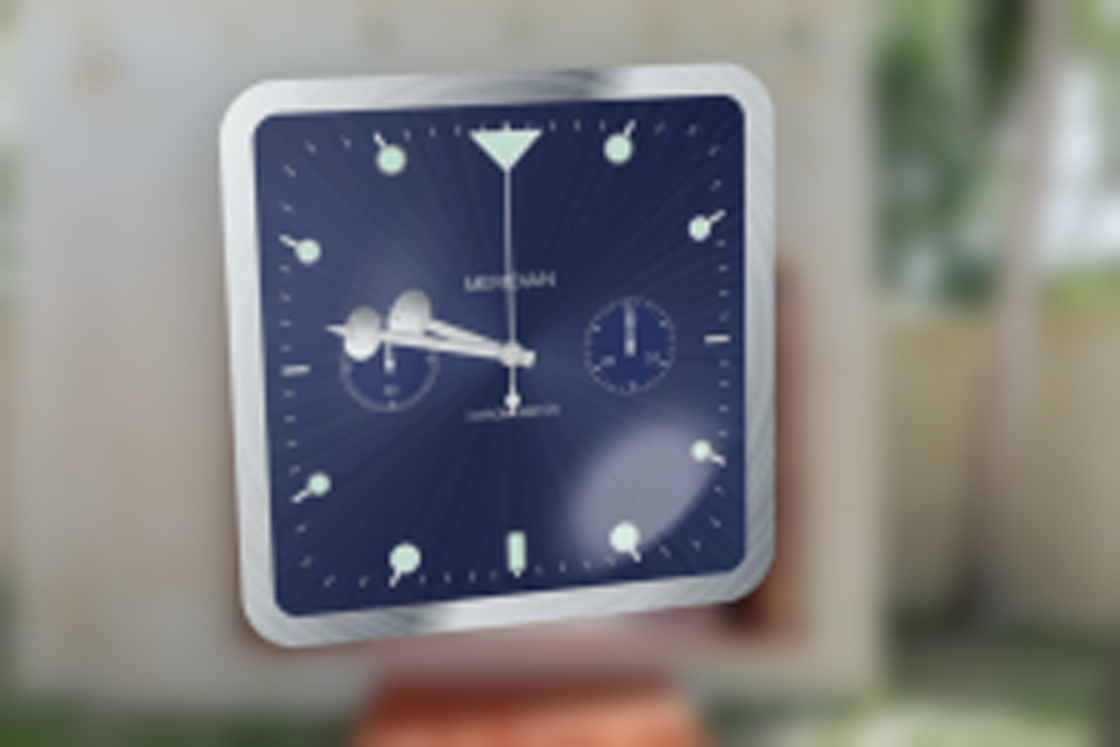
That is 9h47
